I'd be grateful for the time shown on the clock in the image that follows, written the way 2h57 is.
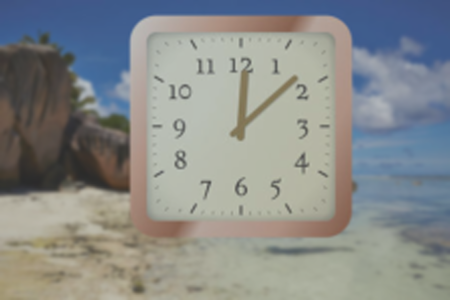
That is 12h08
